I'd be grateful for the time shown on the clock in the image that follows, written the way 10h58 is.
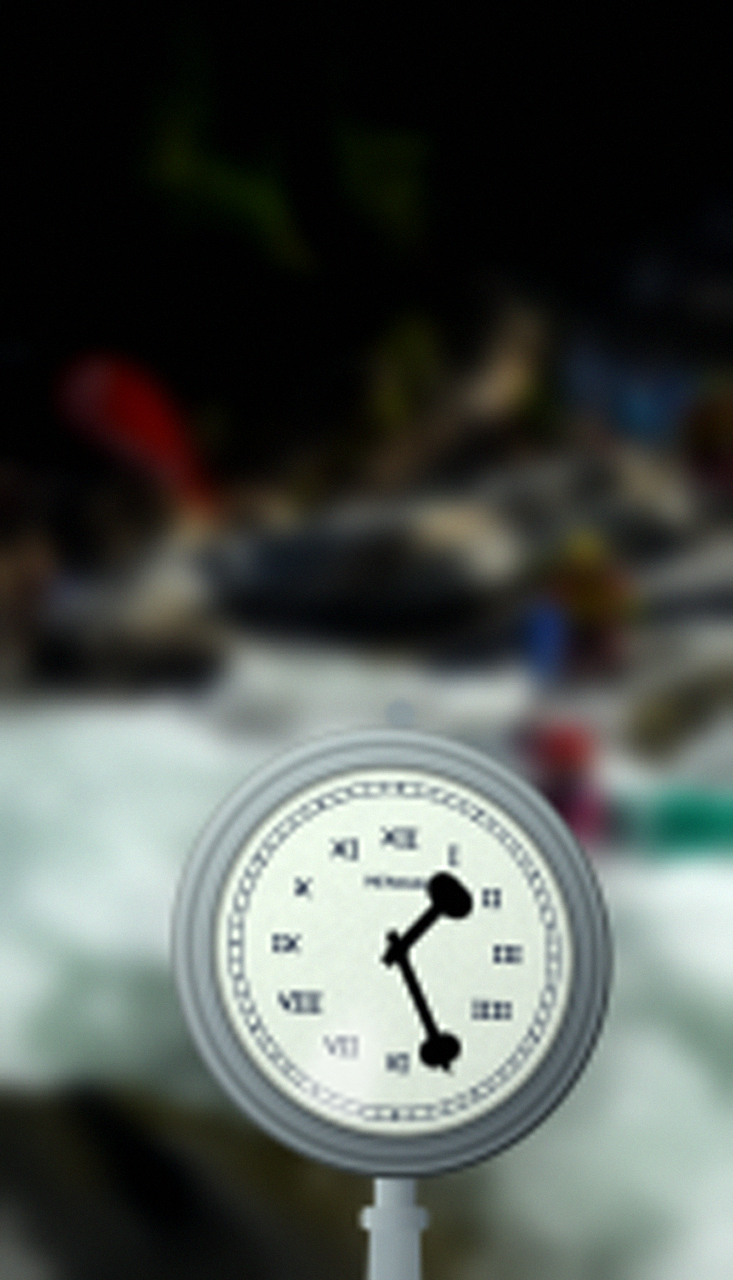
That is 1h26
